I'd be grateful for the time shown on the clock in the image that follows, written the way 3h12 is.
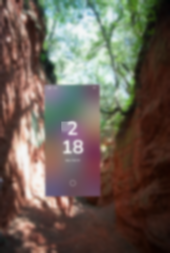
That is 2h18
